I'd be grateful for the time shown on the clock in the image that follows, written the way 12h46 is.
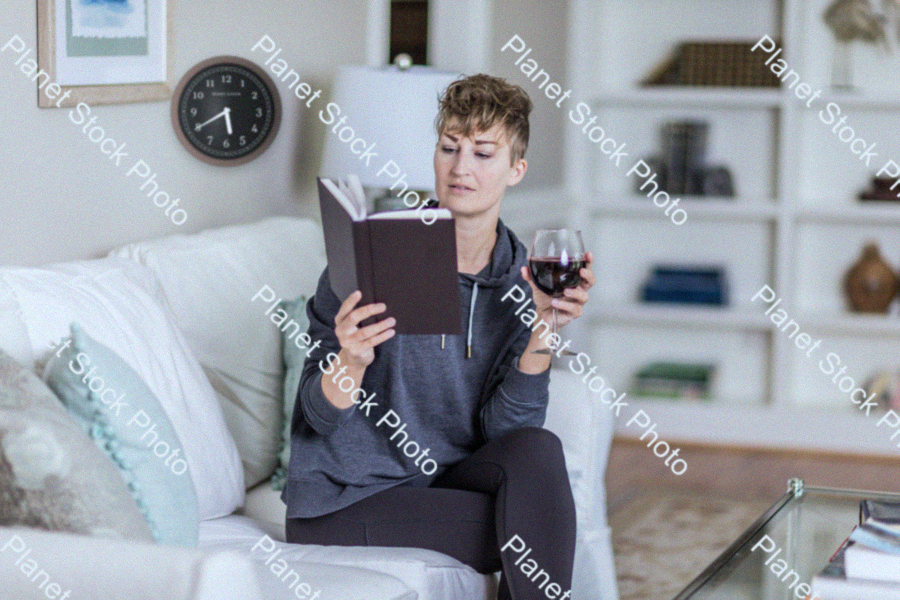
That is 5h40
